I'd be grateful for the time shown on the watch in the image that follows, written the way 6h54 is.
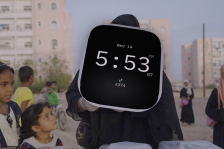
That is 5h53
